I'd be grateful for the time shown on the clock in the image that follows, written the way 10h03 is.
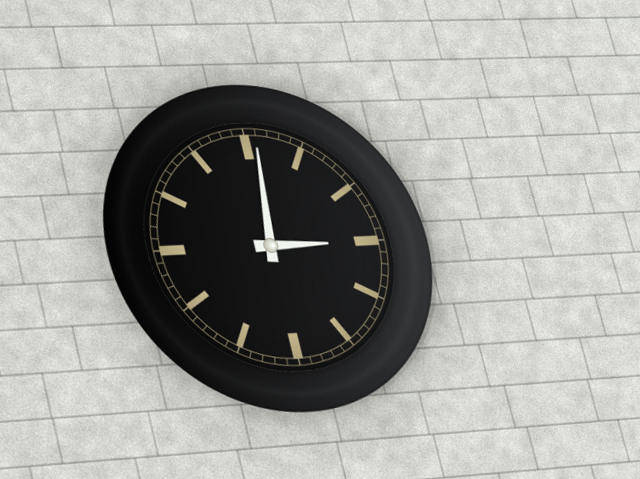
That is 3h01
